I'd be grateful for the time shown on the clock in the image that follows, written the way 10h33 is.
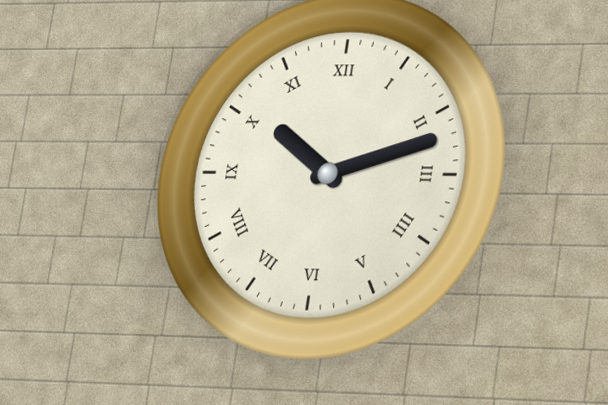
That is 10h12
